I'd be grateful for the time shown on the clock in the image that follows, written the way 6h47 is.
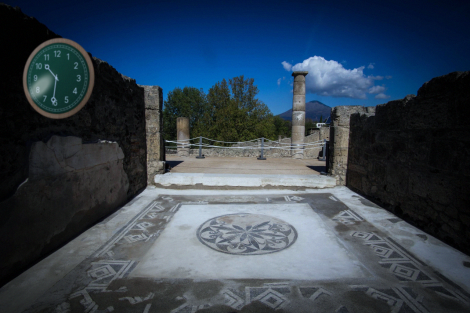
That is 10h31
